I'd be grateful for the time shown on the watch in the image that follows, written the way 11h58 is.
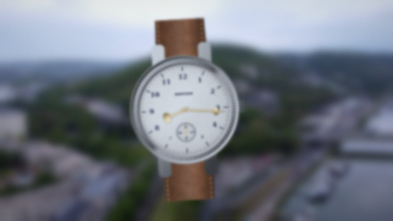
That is 8h16
